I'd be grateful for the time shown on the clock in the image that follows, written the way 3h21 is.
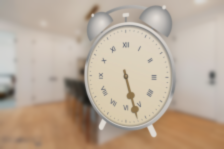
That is 5h27
